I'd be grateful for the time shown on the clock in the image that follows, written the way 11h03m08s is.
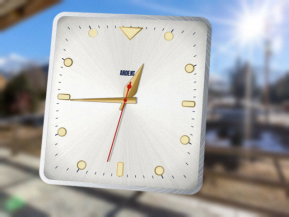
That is 12h44m32s
